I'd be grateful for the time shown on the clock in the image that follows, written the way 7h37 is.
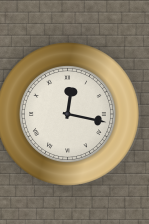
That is 12h17
